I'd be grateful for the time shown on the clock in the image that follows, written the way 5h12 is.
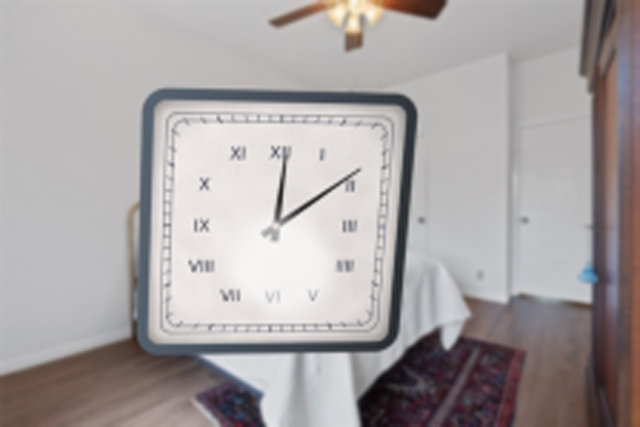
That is 12h09
